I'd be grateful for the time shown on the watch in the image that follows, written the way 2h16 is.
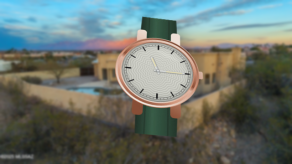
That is 11h15
